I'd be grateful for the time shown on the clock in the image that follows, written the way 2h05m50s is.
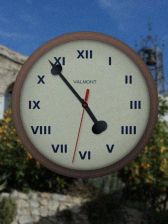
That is 4h53m32s
